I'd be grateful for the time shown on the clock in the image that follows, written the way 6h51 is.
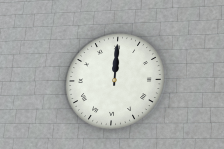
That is 12h00
